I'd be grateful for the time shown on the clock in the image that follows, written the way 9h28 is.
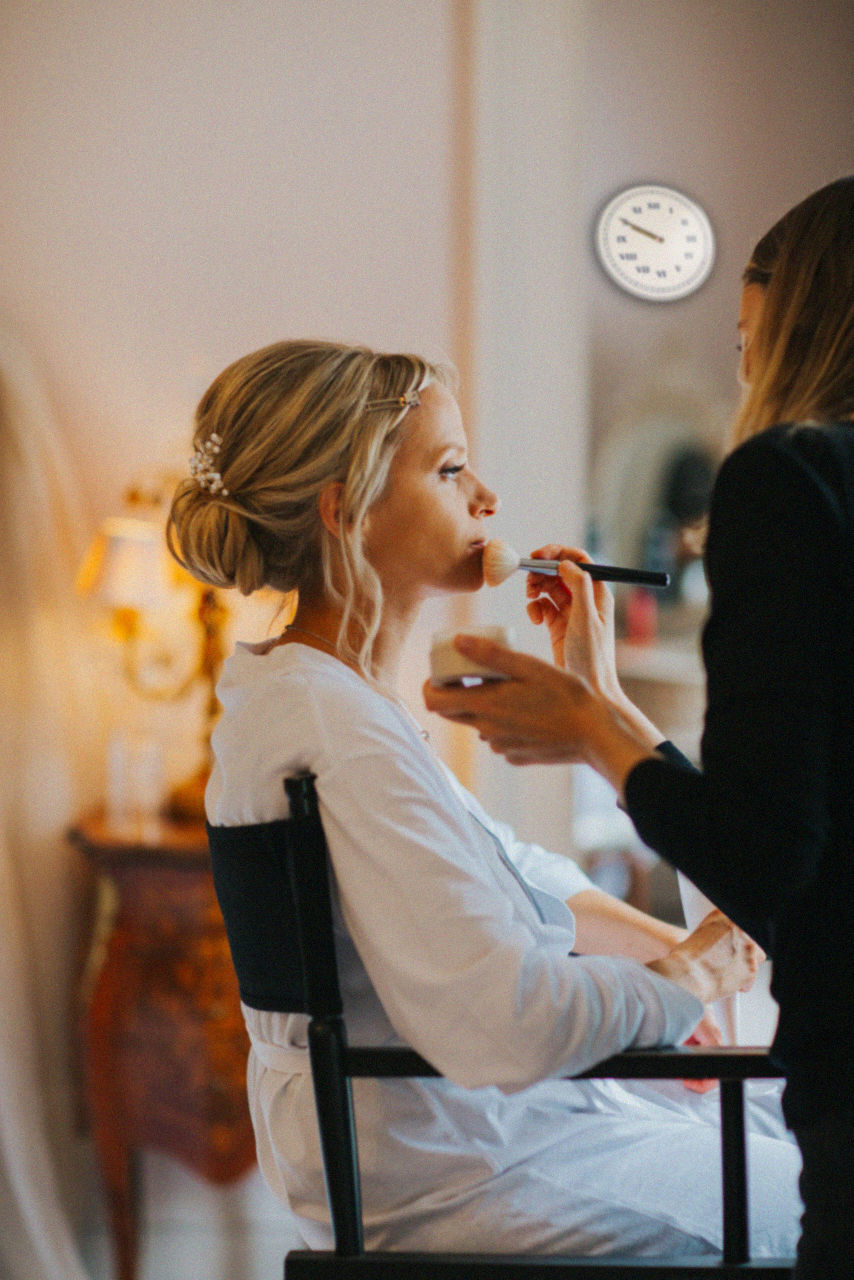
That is 9h50
